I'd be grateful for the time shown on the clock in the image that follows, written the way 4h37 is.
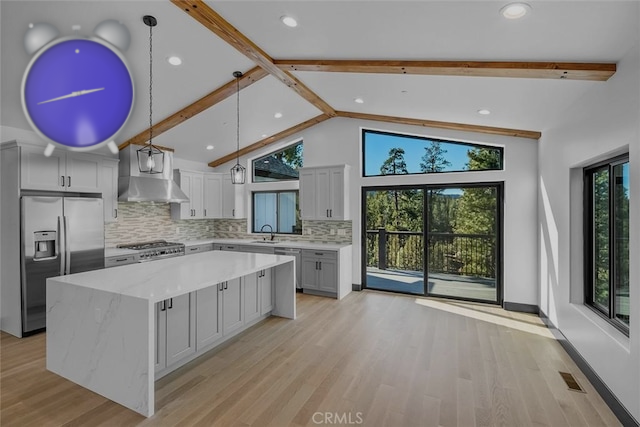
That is 2h43
